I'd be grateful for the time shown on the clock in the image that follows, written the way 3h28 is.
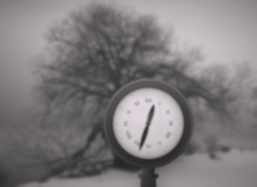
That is 12h33
